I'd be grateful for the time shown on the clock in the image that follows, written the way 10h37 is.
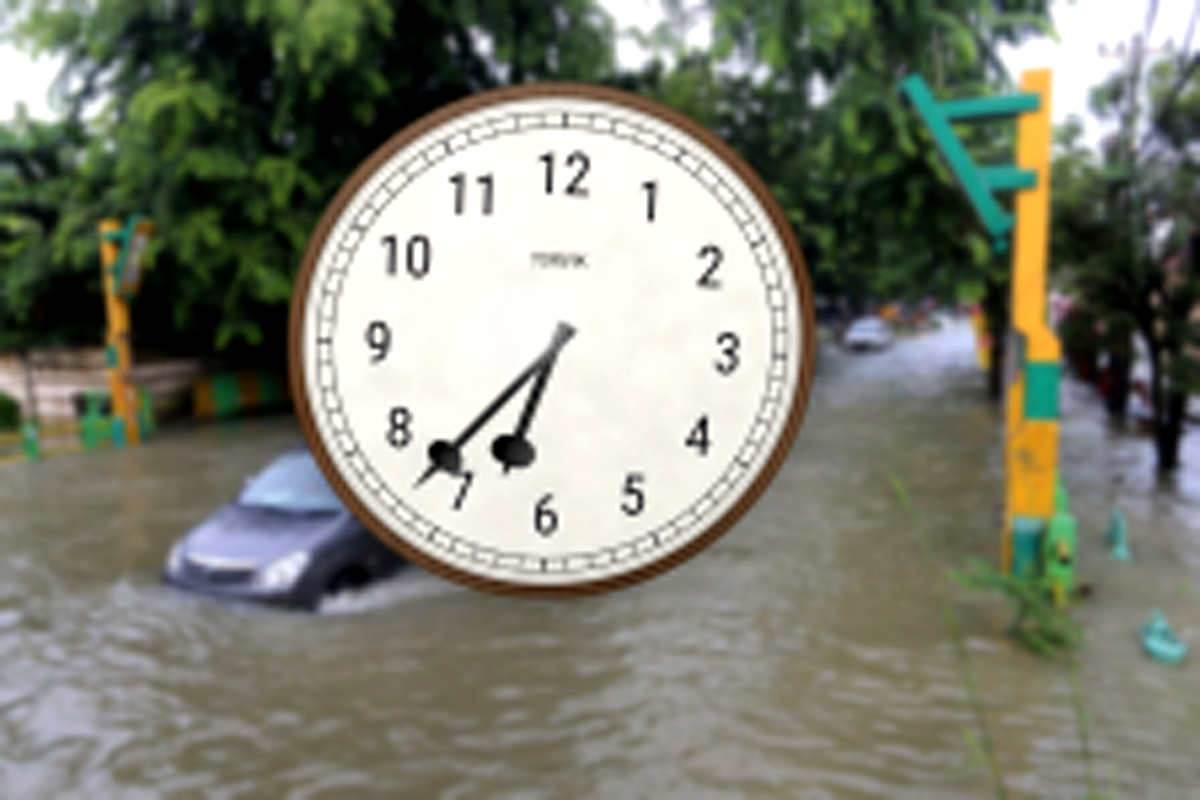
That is 6h37
